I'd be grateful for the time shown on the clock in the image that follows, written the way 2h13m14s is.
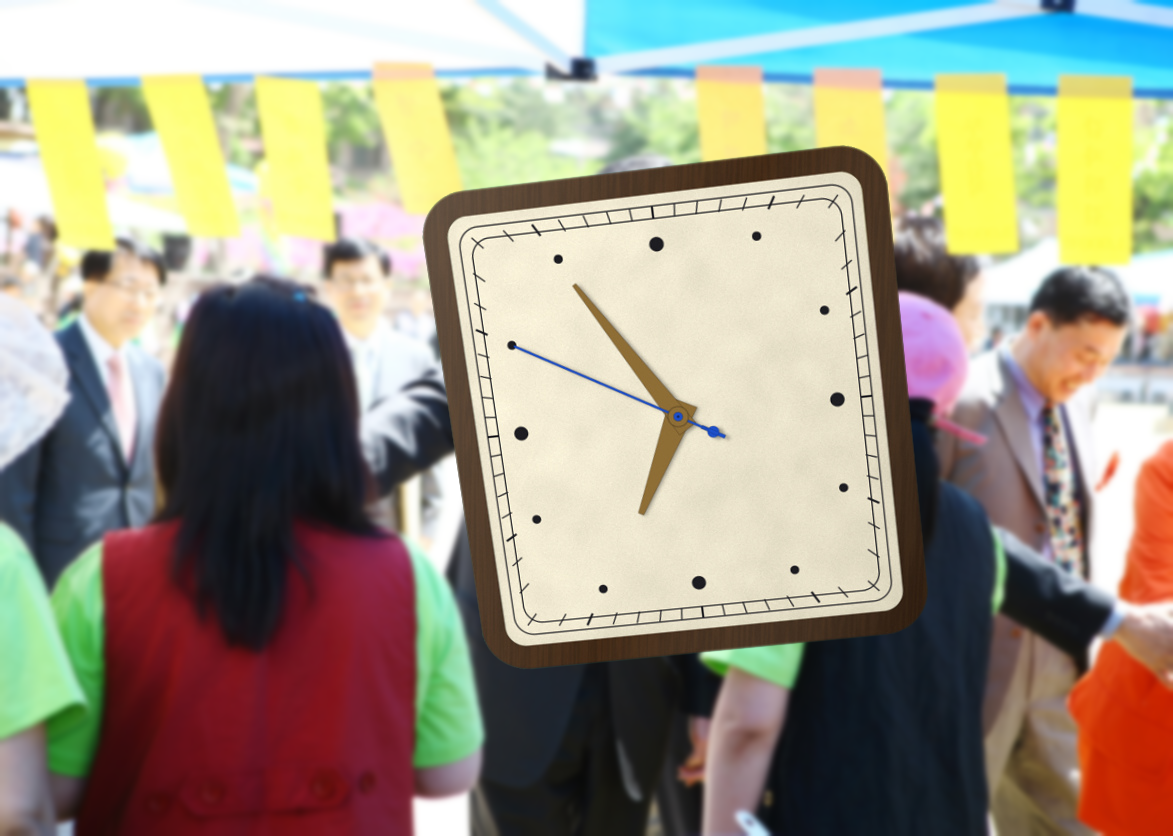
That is 6h54m50s
